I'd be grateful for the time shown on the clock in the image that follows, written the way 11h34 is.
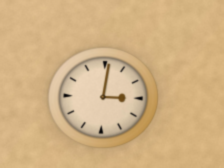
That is 3h01
